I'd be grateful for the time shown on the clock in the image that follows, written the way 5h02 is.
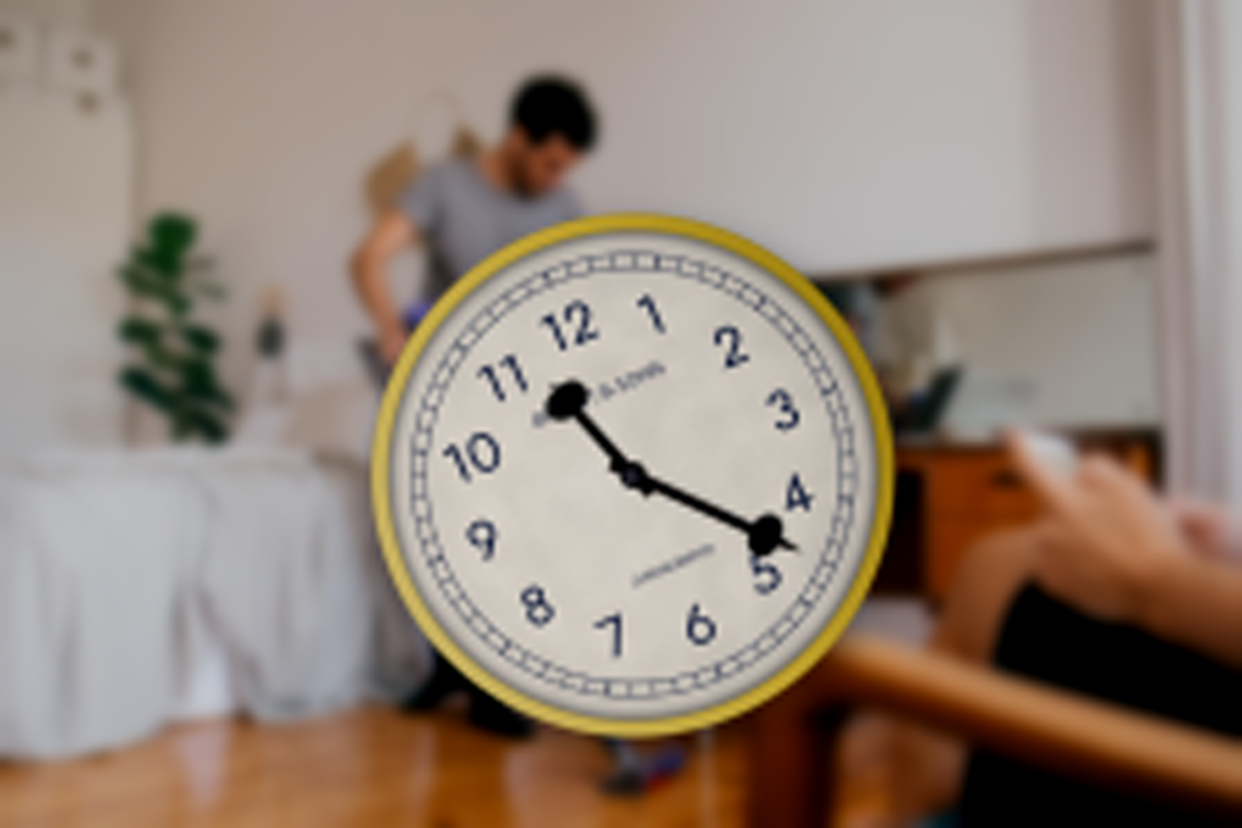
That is 11h23
